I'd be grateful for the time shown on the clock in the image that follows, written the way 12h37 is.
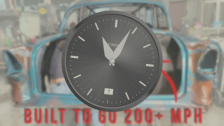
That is 11h04
